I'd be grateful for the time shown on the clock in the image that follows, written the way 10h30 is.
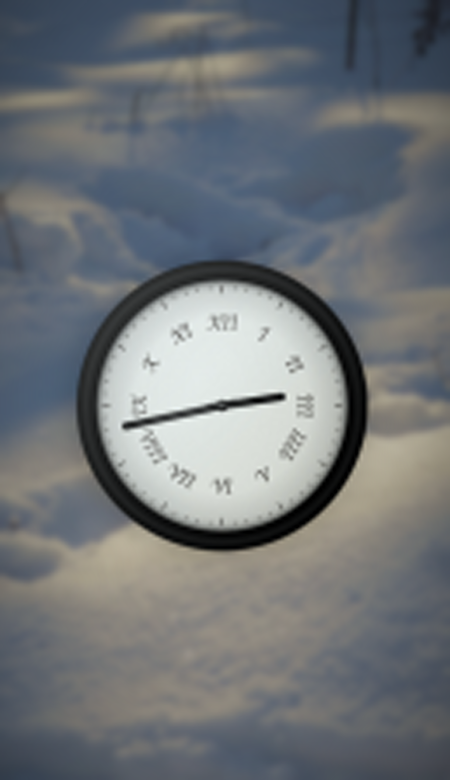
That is 2h43
